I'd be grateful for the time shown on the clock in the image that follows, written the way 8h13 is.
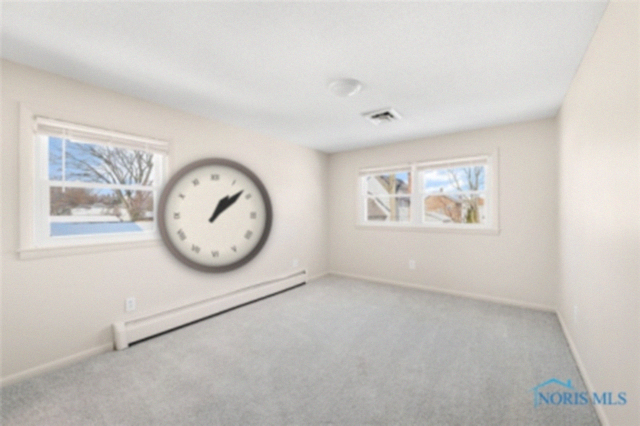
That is 1h08
